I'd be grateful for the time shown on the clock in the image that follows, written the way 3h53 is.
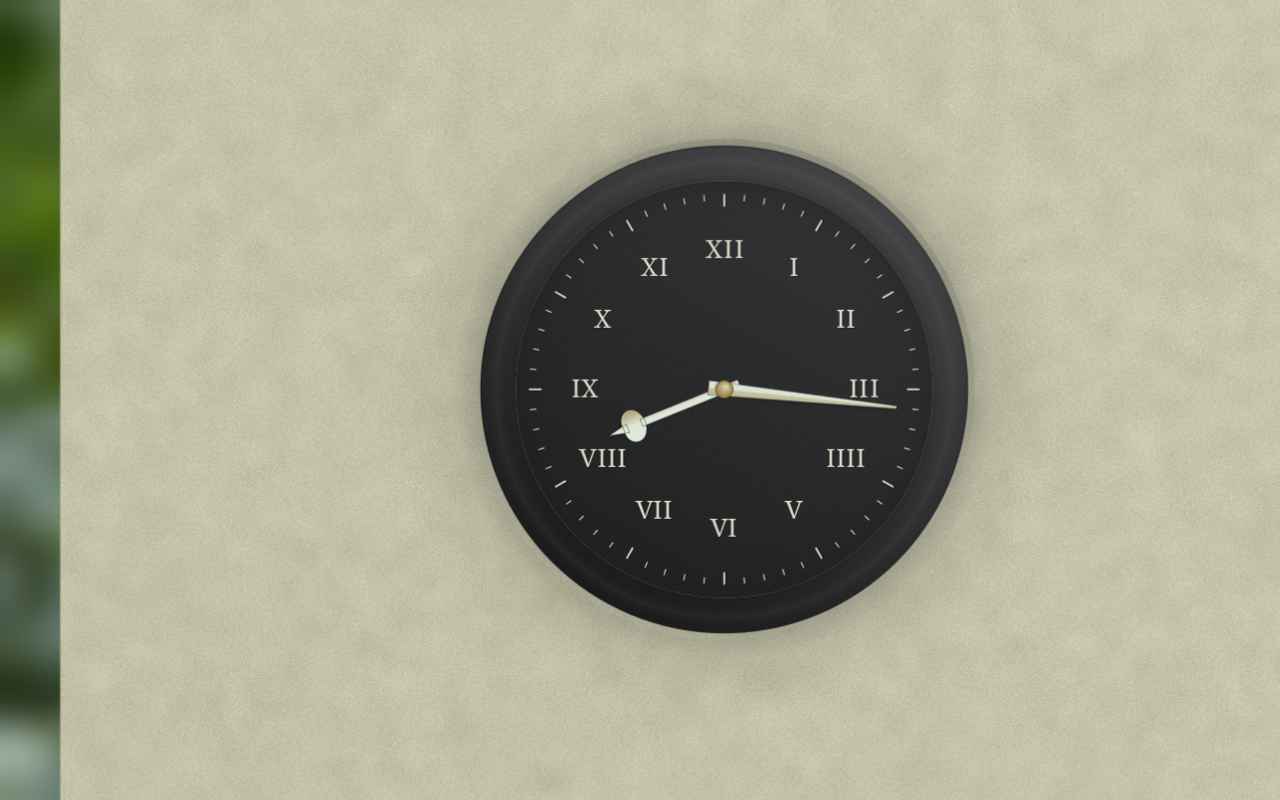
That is 8h16
